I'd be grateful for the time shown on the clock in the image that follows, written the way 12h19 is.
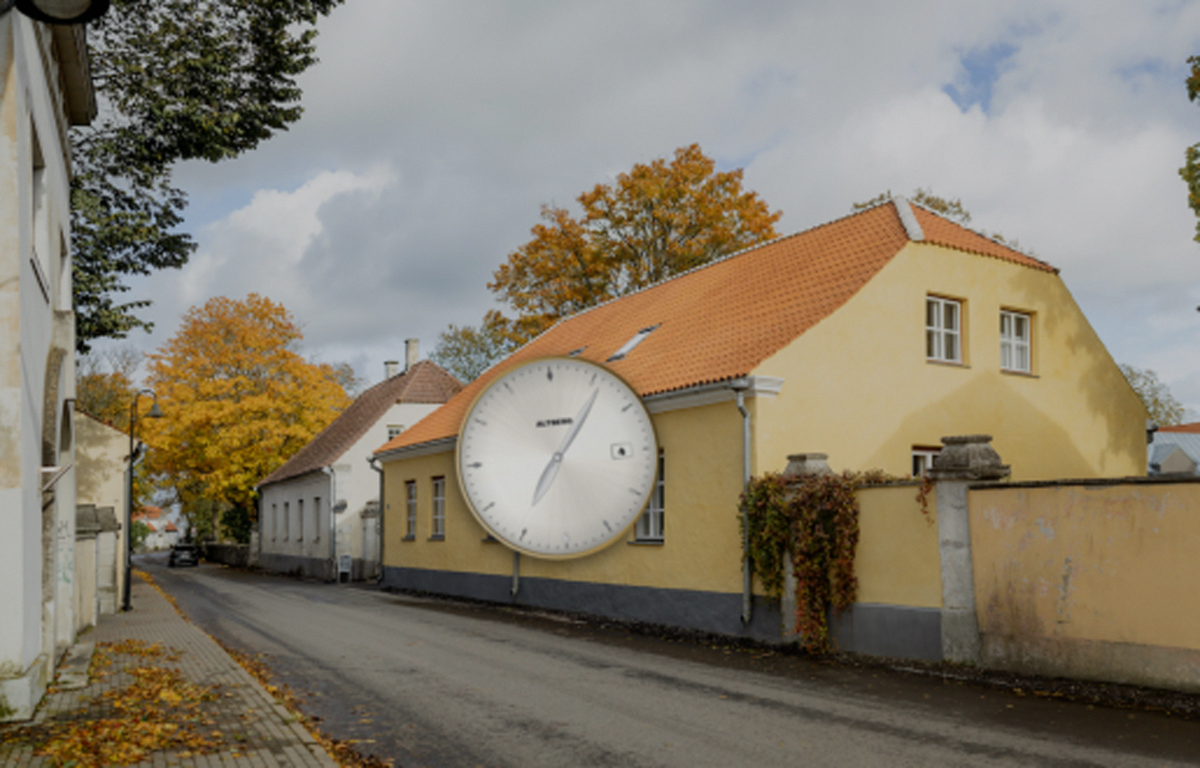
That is 7h06
